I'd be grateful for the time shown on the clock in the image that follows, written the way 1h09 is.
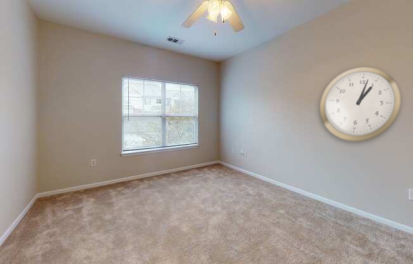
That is 1h02
